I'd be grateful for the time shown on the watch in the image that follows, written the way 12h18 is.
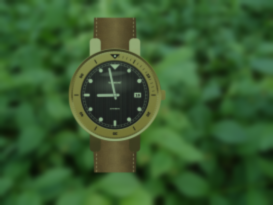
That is 8h58
